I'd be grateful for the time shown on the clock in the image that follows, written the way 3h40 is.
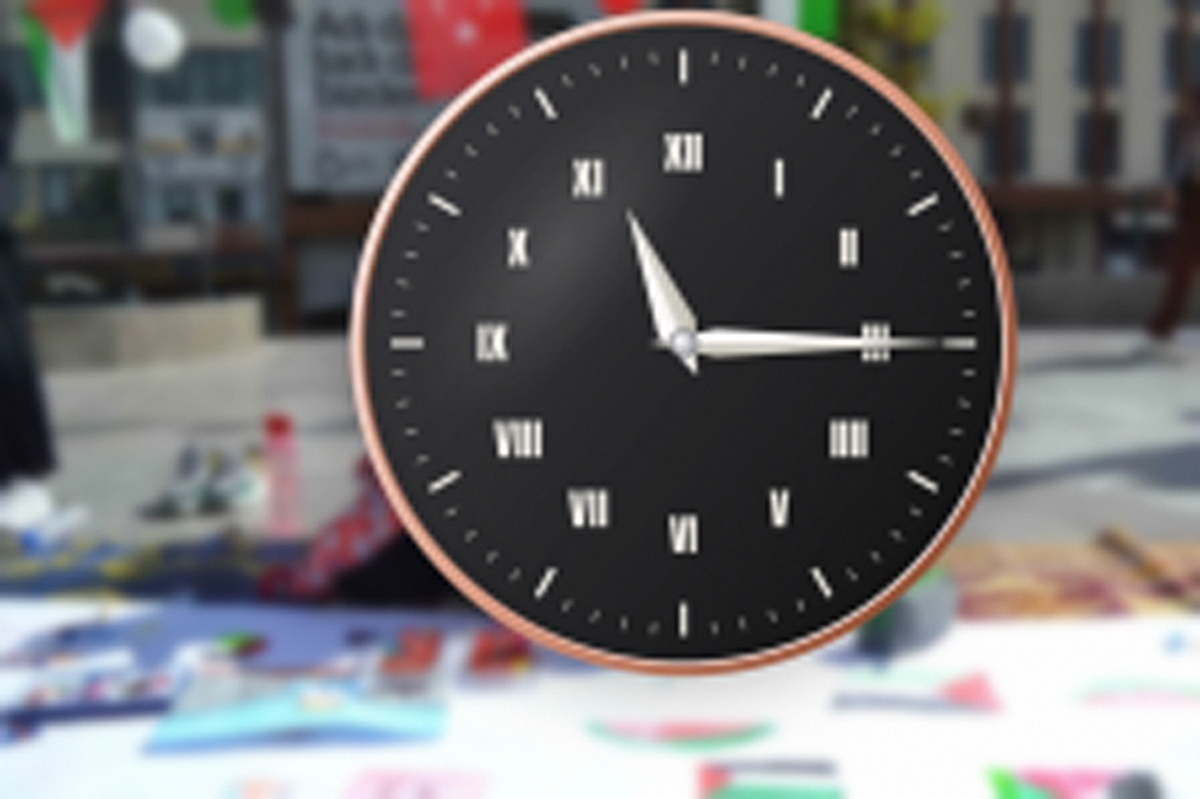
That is 11h15
